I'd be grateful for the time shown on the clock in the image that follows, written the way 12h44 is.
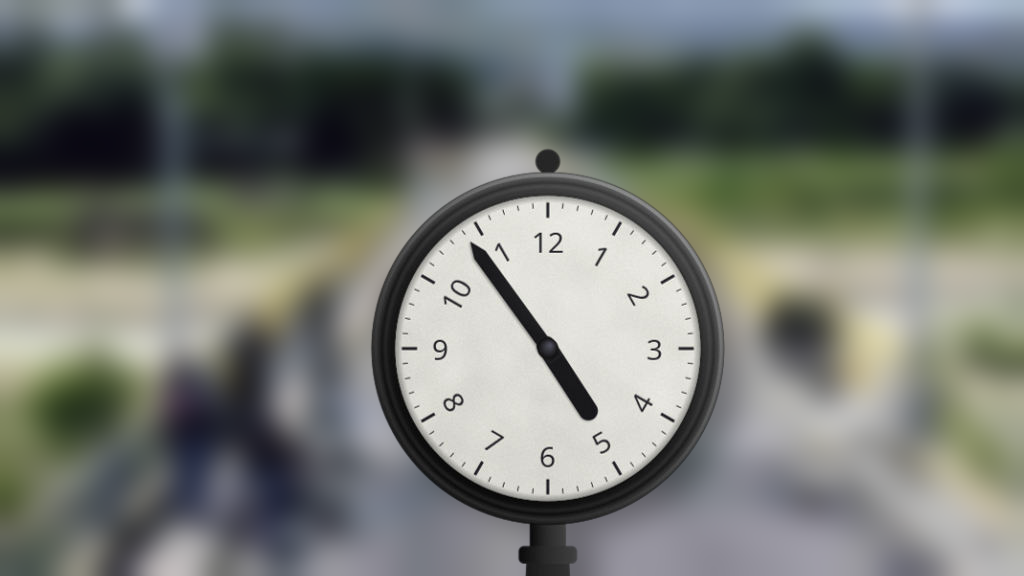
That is 4h54
